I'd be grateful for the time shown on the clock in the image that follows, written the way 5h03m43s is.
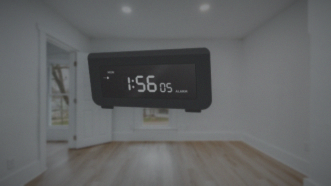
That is 1h56m05s
